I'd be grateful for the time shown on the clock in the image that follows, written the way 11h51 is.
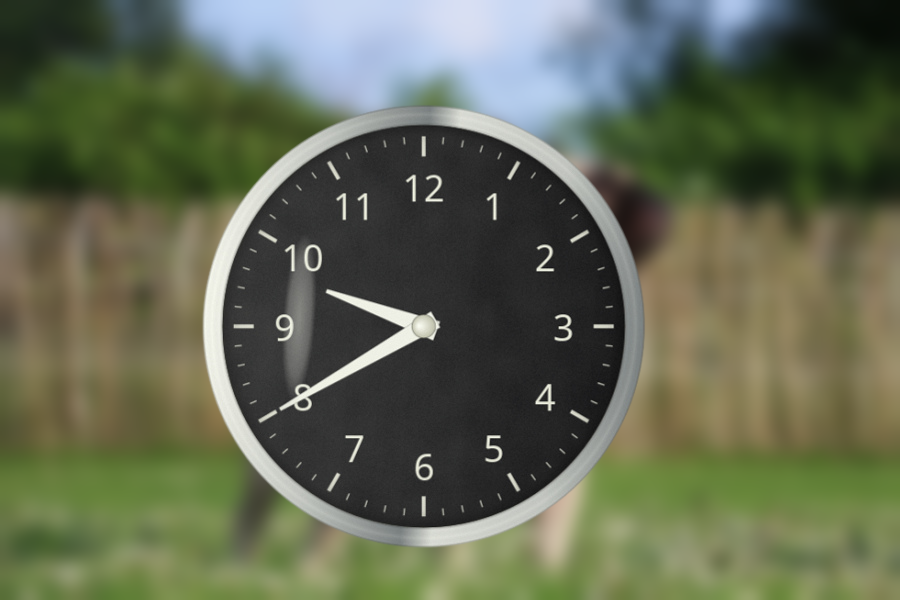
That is 9h40
